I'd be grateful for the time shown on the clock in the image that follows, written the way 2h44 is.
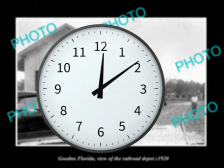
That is 12h09
